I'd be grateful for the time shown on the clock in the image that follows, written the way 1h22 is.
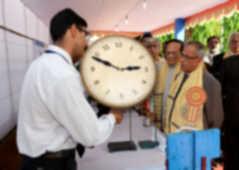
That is 2h49
